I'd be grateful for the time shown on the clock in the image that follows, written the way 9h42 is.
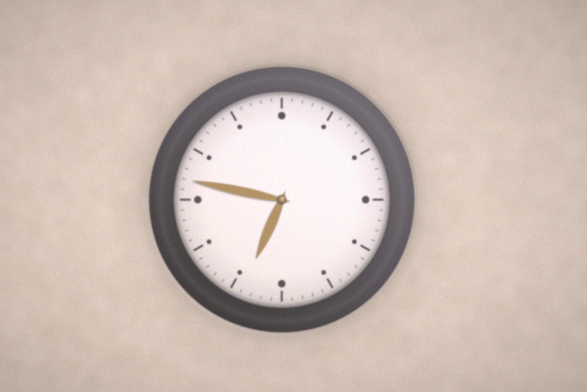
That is 6h47
